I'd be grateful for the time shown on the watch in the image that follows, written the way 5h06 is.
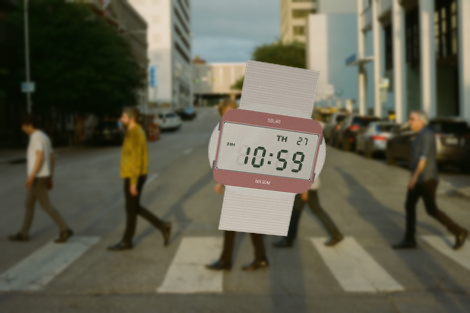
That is 10h59
